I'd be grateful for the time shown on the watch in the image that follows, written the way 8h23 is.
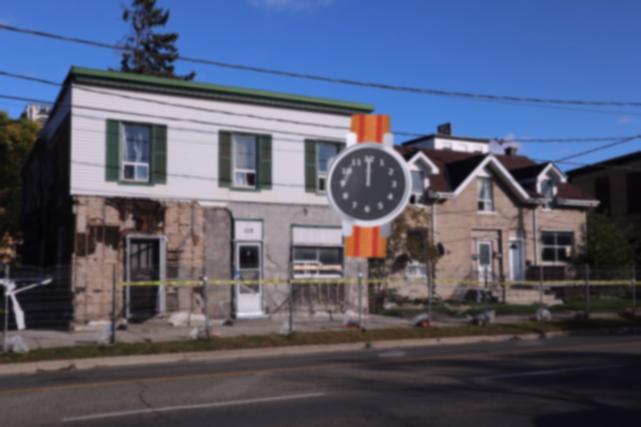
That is 12h00
